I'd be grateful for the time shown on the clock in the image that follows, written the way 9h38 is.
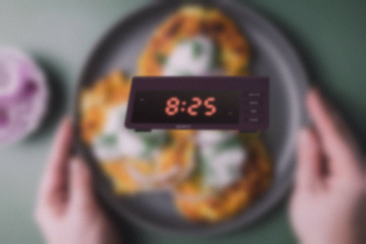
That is 8h25
